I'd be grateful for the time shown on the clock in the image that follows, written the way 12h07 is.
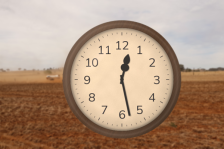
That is 12h28
